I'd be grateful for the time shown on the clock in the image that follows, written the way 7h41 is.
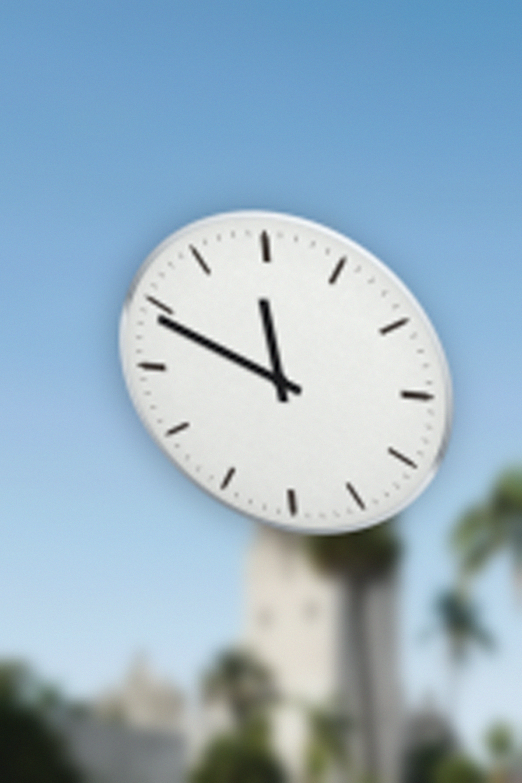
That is 11h49
